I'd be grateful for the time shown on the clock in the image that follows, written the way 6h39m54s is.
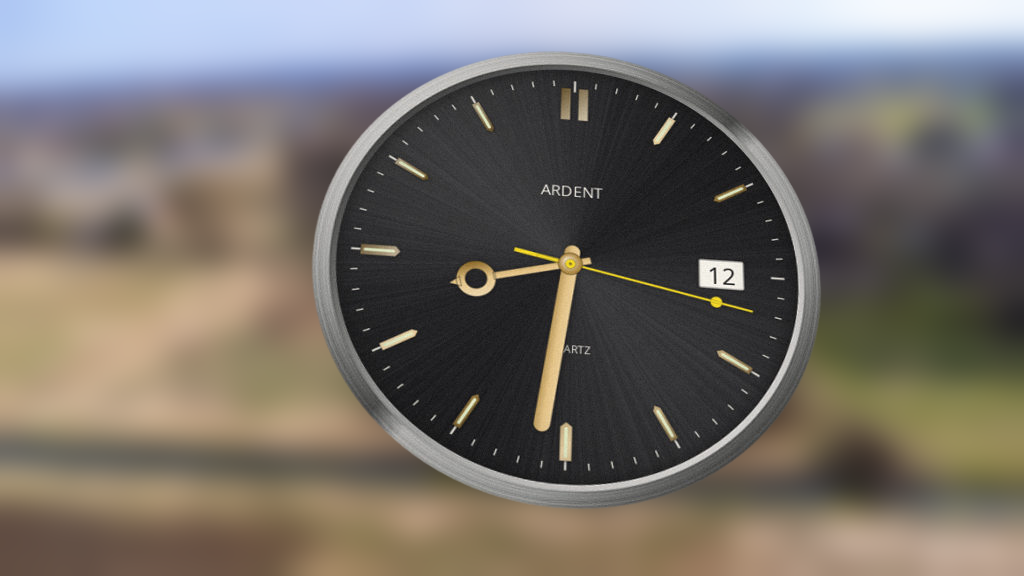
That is 8h31m17s
